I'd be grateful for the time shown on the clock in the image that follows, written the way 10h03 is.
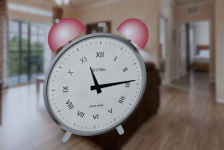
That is 11h14
